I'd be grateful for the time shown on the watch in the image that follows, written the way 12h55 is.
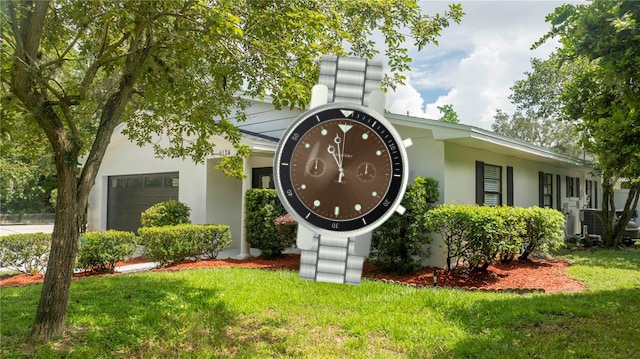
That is 10h58
